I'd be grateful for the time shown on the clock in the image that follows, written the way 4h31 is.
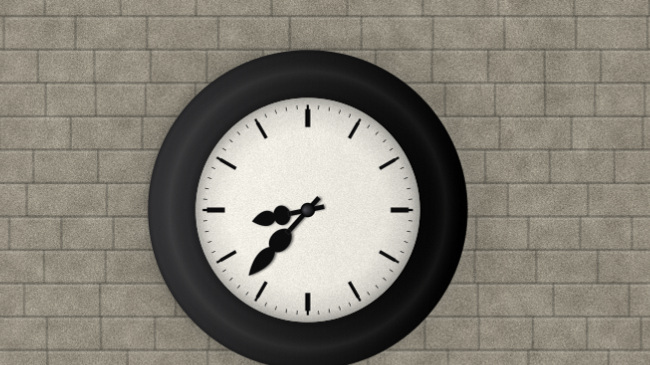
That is 8h37
